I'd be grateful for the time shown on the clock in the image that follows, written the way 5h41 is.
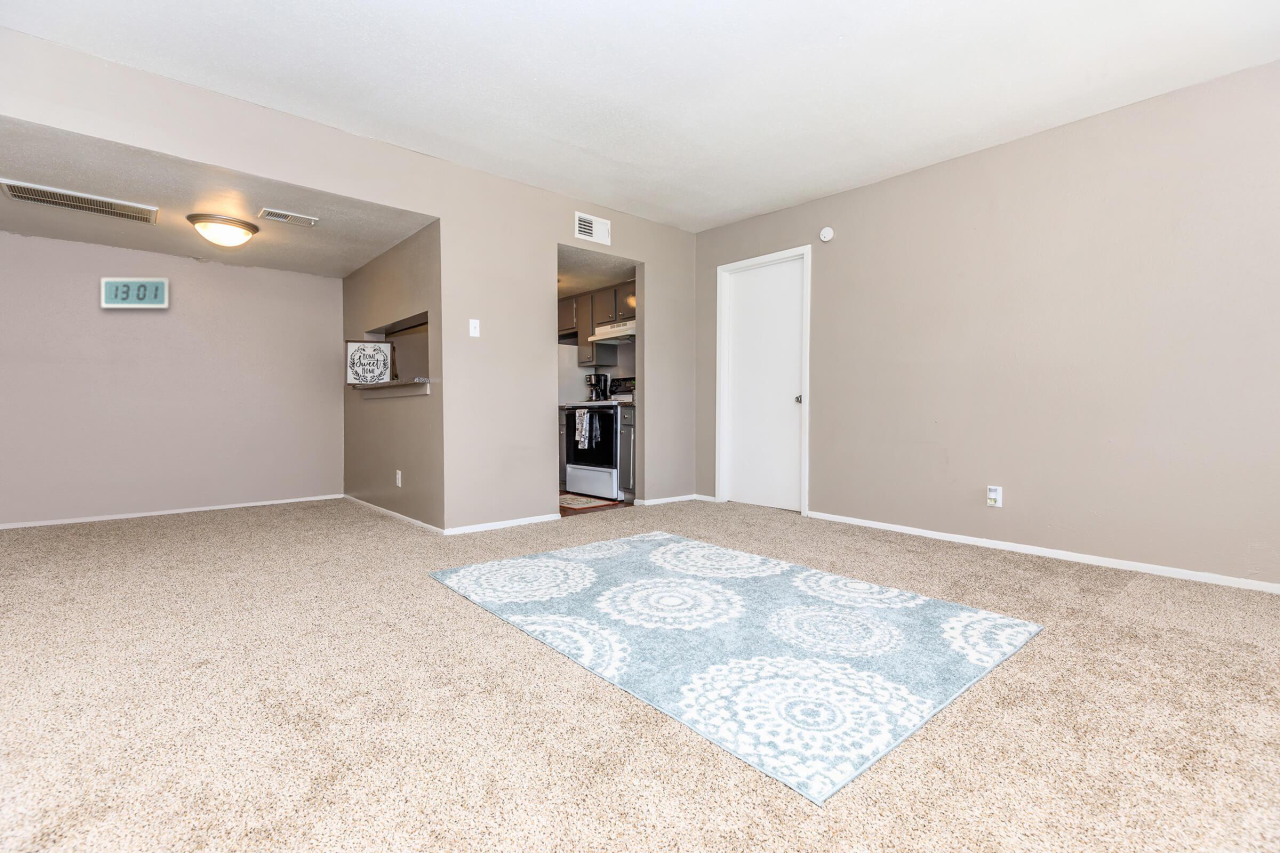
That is 13h01
